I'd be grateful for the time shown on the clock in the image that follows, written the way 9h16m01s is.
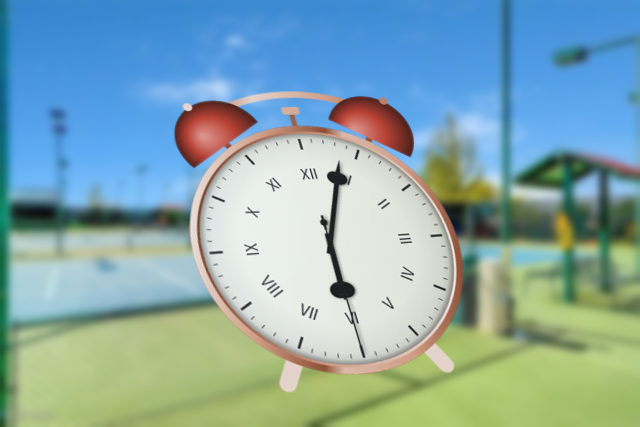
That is 6h03m30s
